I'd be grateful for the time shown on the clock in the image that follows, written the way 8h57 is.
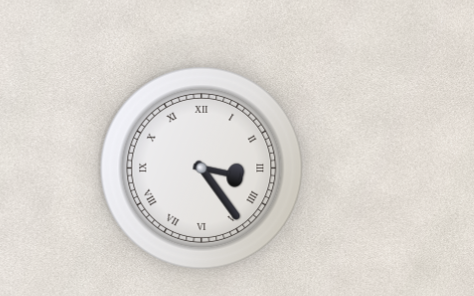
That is 3h24
